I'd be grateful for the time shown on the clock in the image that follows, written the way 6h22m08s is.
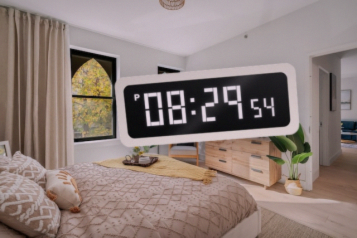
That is 8h29m54s
